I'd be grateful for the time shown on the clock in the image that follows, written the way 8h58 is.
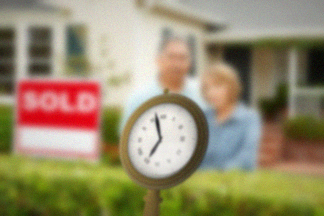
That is 6h57
